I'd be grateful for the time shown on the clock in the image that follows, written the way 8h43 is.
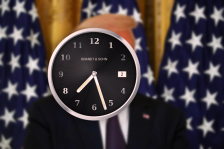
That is 7h27
